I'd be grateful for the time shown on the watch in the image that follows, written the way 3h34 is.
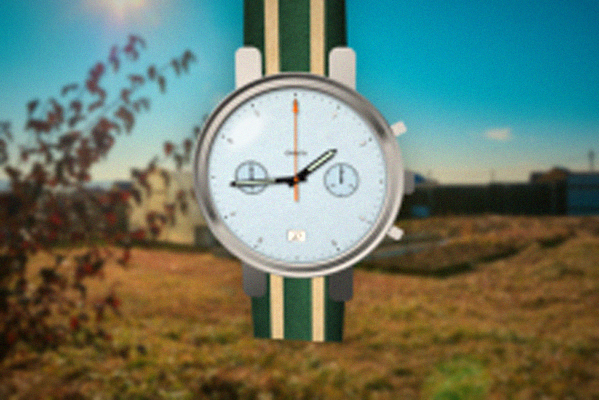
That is 1h44
